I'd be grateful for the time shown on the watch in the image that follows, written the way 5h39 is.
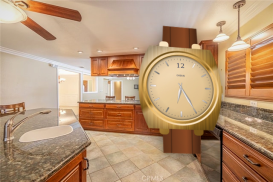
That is 6h25
